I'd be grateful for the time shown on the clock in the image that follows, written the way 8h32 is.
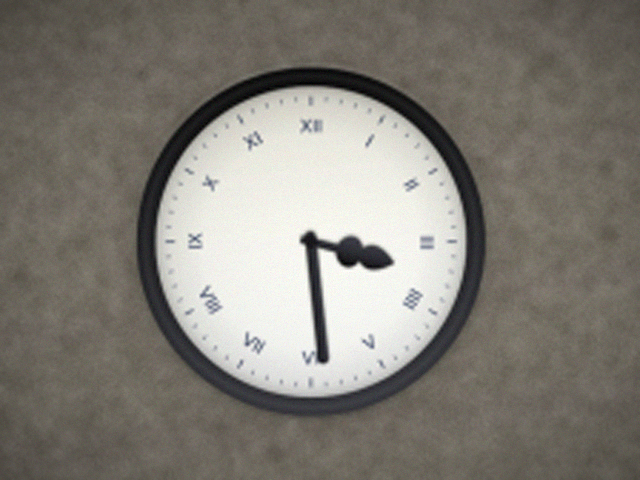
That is 3h29
